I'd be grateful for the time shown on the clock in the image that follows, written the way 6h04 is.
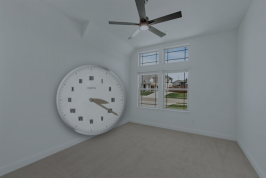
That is 3h20
